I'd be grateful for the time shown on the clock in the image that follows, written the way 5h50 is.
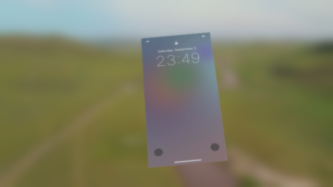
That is 23h49
